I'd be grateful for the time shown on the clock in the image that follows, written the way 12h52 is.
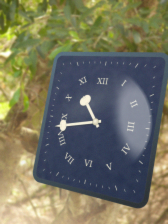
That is 10h43
